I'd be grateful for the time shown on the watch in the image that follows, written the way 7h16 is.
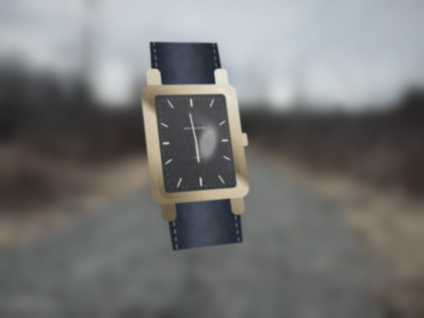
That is 5h59
